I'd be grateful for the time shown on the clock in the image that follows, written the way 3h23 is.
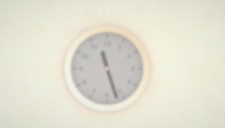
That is 11h27
